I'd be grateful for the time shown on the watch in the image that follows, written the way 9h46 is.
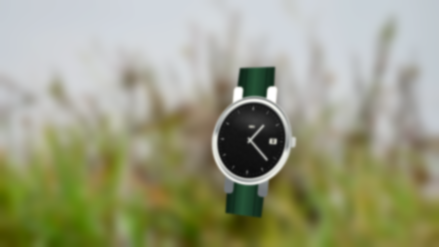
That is 1h22
